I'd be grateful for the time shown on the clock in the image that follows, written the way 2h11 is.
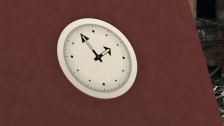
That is 1h55
